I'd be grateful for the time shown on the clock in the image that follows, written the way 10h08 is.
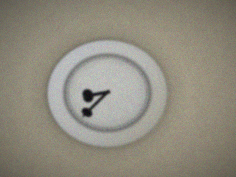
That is 8h37
